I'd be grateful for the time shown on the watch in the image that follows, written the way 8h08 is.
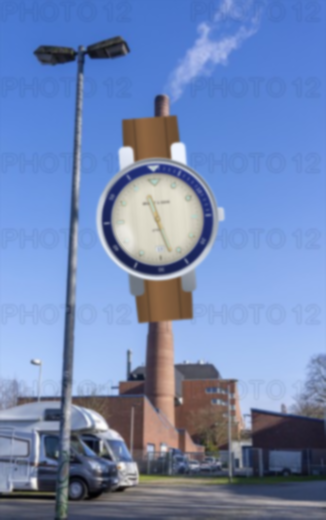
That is 11h27
